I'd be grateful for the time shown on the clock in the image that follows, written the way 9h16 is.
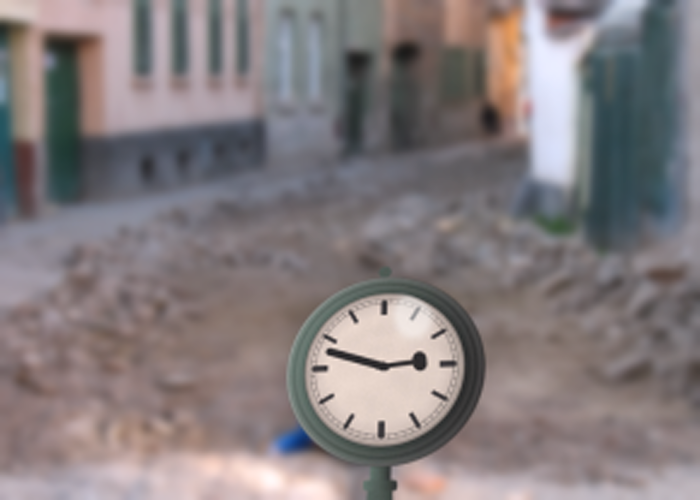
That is 2h48
